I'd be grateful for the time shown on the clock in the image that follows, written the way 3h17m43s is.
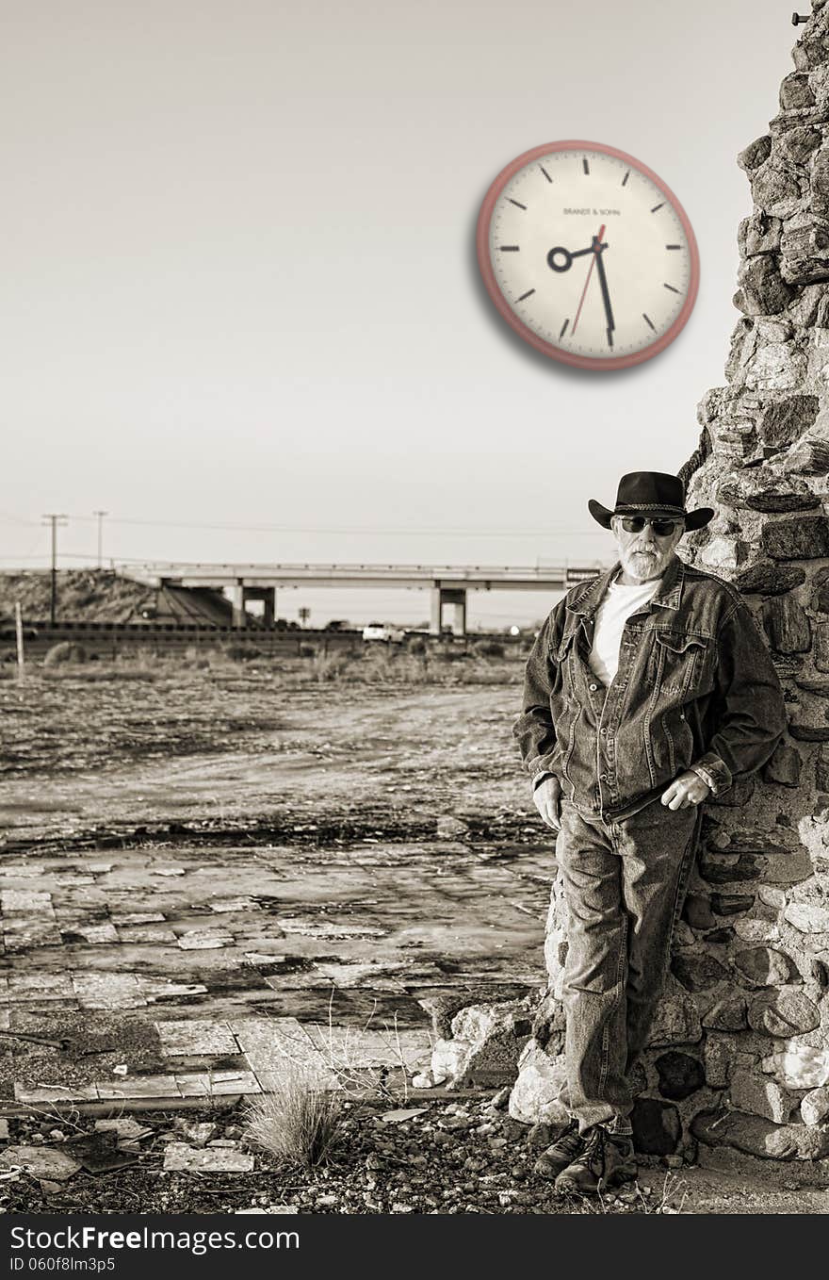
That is 8h29m34s
